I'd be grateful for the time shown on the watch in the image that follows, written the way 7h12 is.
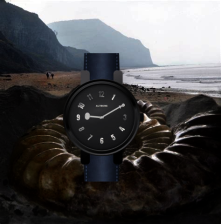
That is 9h10
